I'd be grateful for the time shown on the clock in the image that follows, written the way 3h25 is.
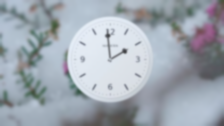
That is 1h59
